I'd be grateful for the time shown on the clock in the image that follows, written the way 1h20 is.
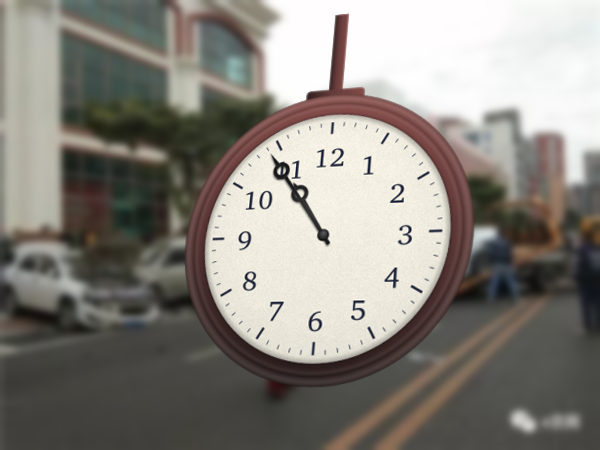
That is 10h54
